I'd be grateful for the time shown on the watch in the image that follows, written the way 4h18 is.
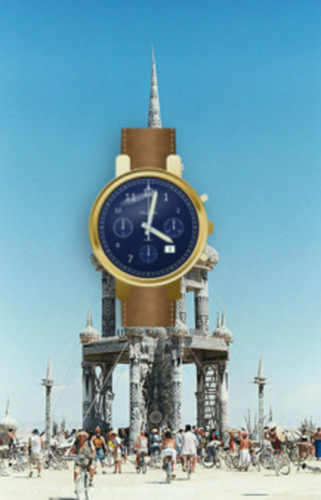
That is 4h02
